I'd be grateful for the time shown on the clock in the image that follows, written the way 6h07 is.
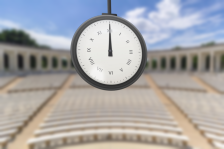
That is 12h00
